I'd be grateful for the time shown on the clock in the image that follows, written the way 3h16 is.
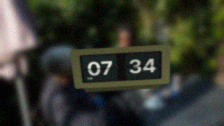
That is 7h34
